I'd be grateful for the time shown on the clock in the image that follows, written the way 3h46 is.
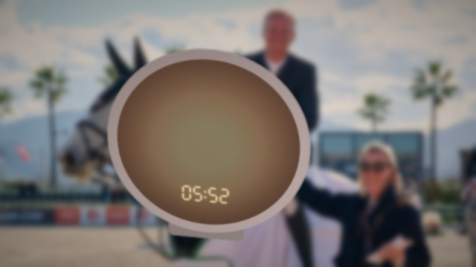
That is 5h52
